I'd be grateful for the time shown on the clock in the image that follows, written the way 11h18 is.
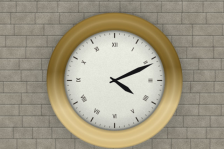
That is 4h11
